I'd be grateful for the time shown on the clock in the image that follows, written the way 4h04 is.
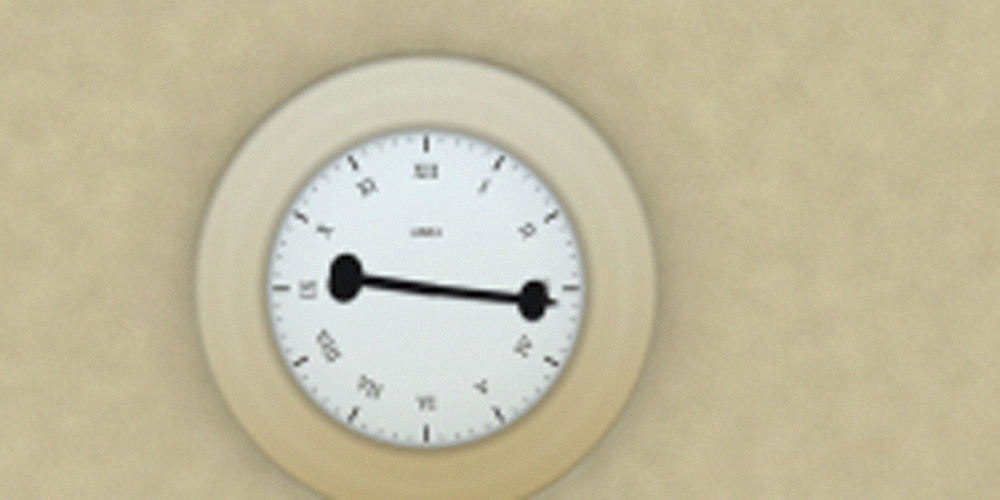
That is 9h16
